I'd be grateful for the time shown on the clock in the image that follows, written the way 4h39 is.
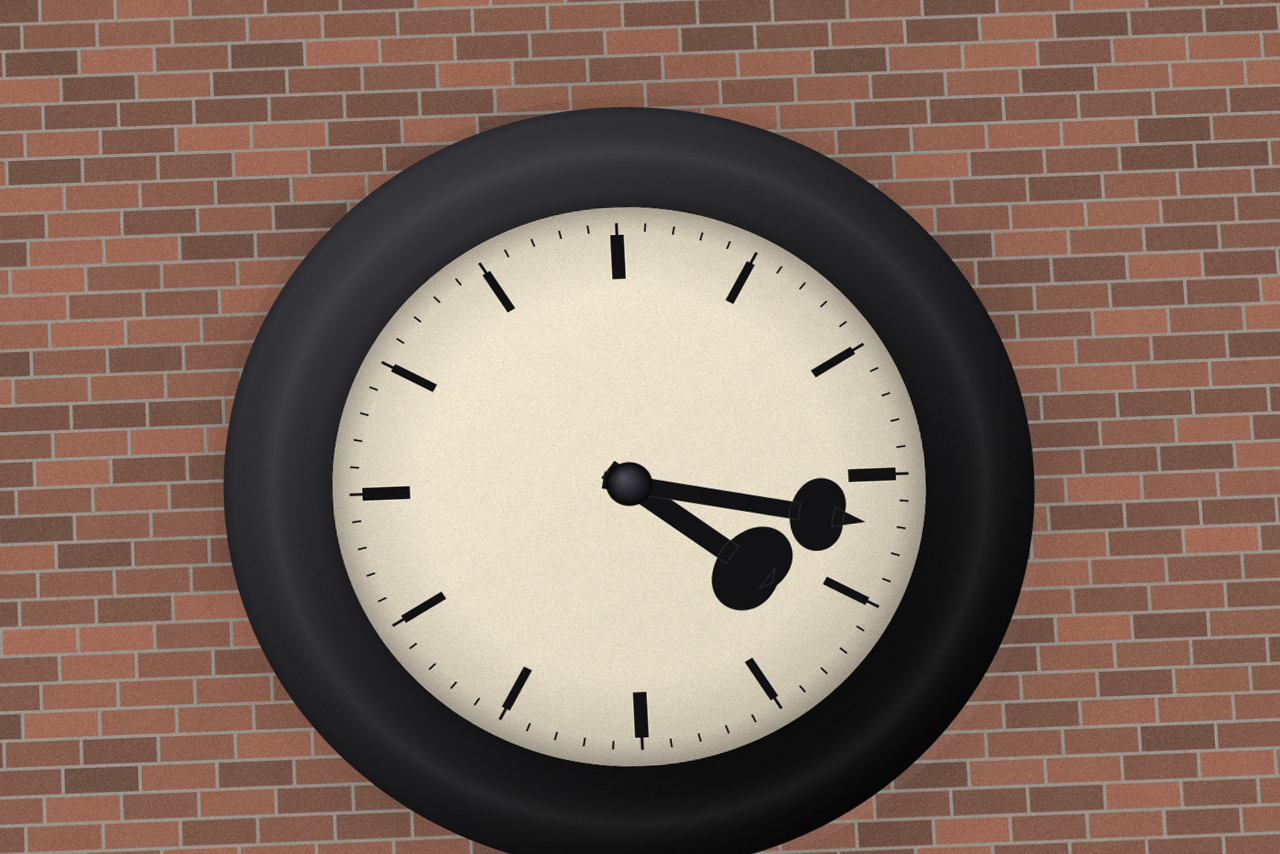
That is 4h17
